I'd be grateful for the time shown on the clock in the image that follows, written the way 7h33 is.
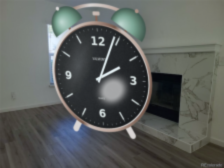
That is 2h04
